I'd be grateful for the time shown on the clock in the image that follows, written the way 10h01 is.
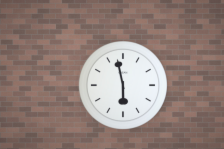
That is 5h58
